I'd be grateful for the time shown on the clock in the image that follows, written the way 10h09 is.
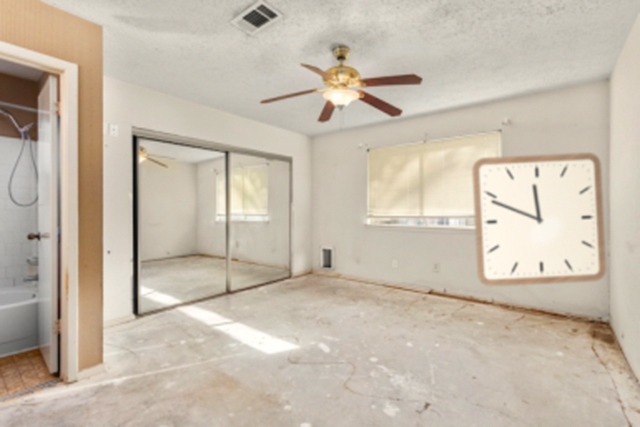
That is 11h49
